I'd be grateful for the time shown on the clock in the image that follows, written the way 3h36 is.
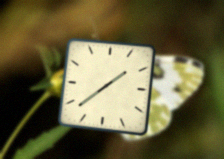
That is 1h38
